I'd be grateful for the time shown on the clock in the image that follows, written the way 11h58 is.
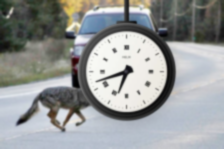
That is 6h42
